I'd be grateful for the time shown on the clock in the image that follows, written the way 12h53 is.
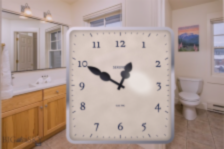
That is 12h50
